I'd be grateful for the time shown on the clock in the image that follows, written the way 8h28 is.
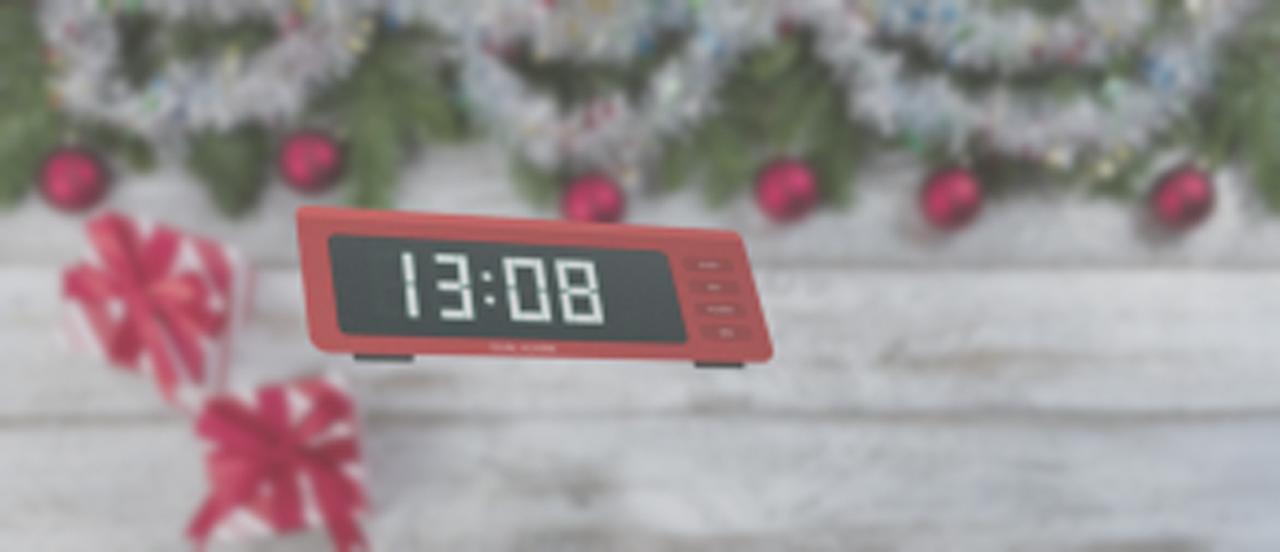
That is 13h08
